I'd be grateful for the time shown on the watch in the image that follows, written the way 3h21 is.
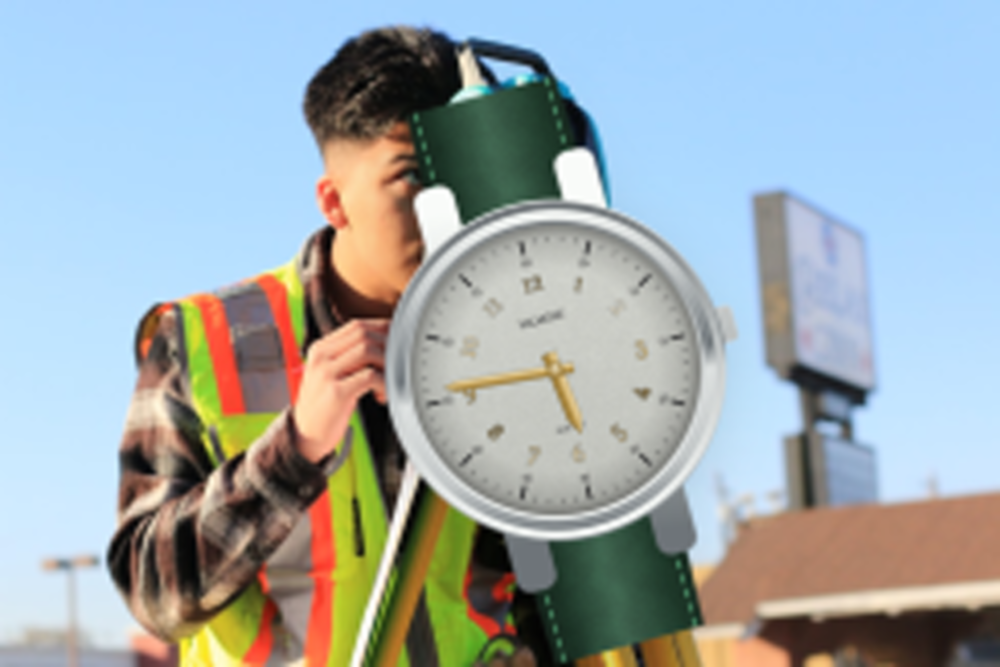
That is 5h46
